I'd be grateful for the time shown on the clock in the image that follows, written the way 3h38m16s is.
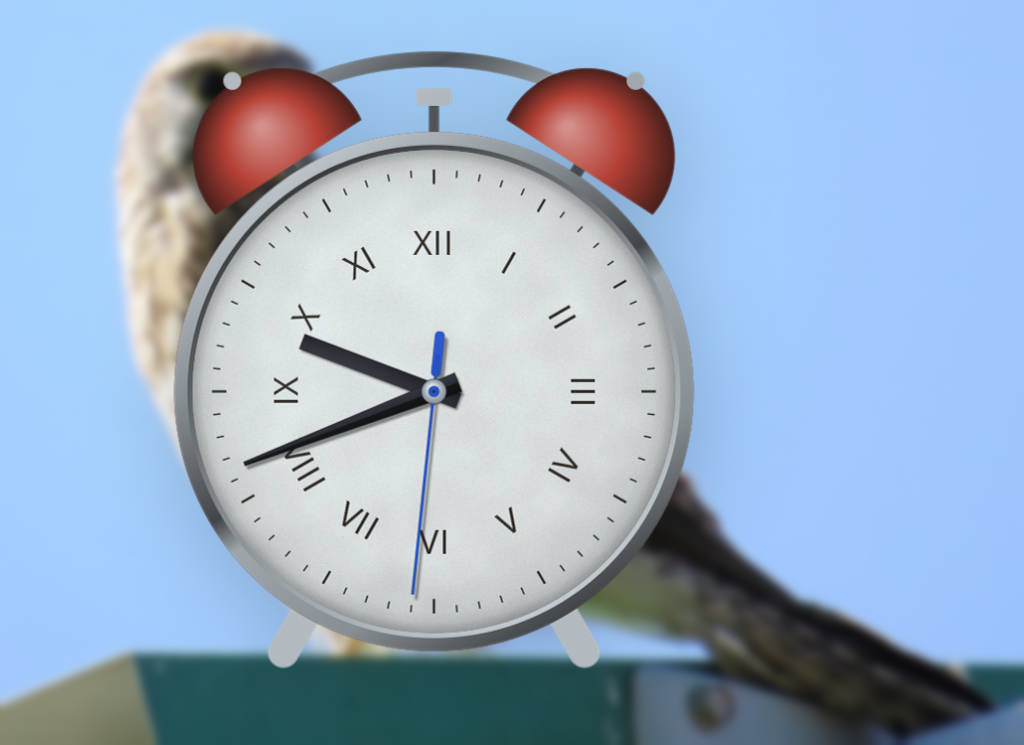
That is 9h41m31s
